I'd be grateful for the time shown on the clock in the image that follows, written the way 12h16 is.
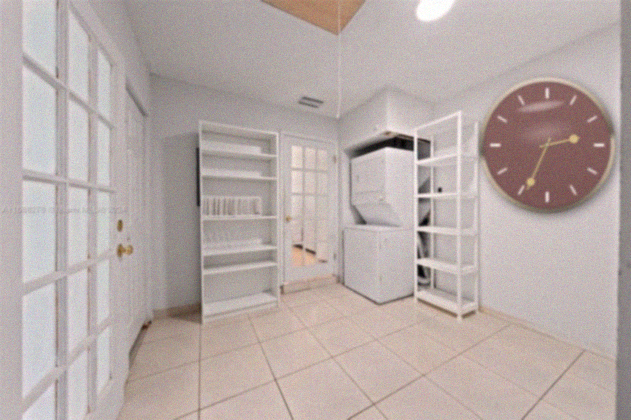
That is 2h34
